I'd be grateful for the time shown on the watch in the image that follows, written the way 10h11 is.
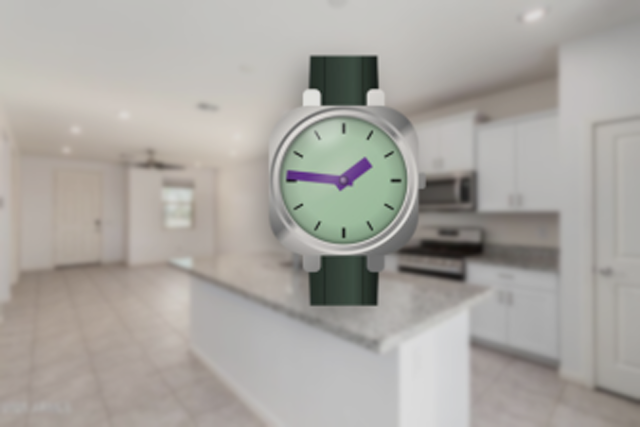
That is 1h46
